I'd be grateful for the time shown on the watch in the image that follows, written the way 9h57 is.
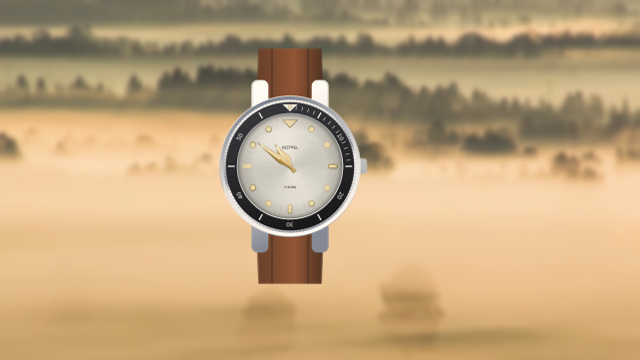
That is 10h51
